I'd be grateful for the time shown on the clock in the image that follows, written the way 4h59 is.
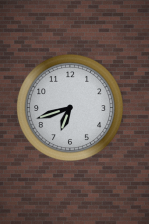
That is 6h42
